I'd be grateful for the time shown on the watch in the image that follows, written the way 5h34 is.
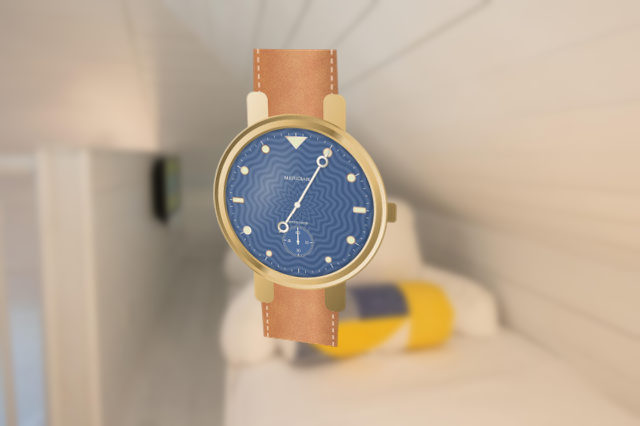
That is 7h05
